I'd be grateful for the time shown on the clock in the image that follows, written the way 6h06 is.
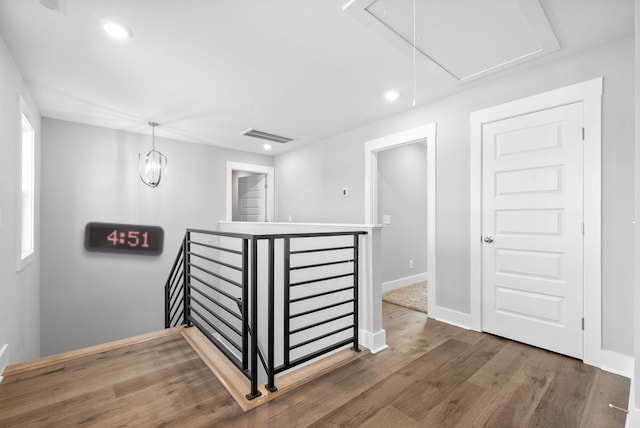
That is 4h51
